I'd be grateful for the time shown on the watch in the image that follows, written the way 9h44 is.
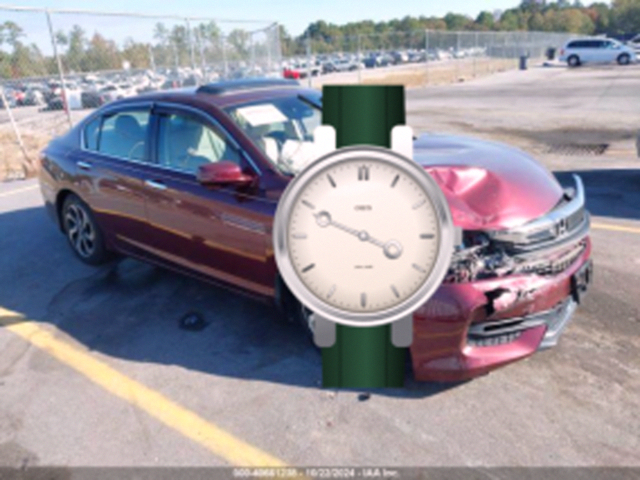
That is 3h49
